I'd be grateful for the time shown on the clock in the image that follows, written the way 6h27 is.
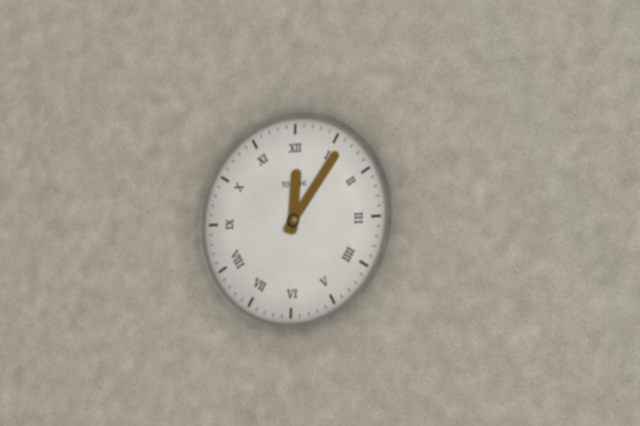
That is 12h06
